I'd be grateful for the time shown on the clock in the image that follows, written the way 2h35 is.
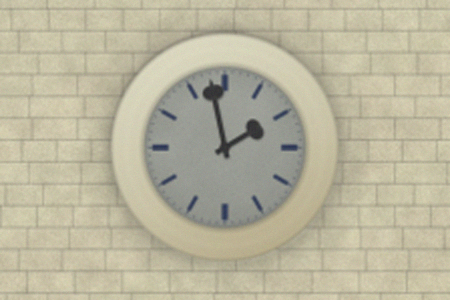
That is 1h58
